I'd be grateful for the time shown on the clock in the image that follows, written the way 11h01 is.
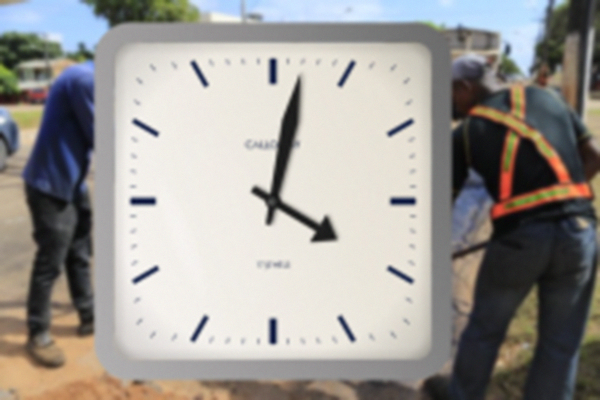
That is 4h02
